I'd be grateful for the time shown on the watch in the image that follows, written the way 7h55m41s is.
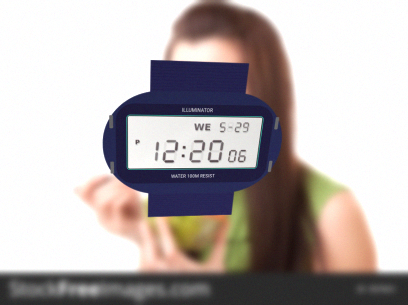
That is 12h20m06s
